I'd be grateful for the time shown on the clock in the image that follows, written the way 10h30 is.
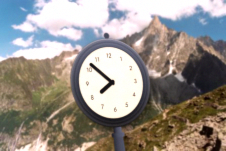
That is 7h52
